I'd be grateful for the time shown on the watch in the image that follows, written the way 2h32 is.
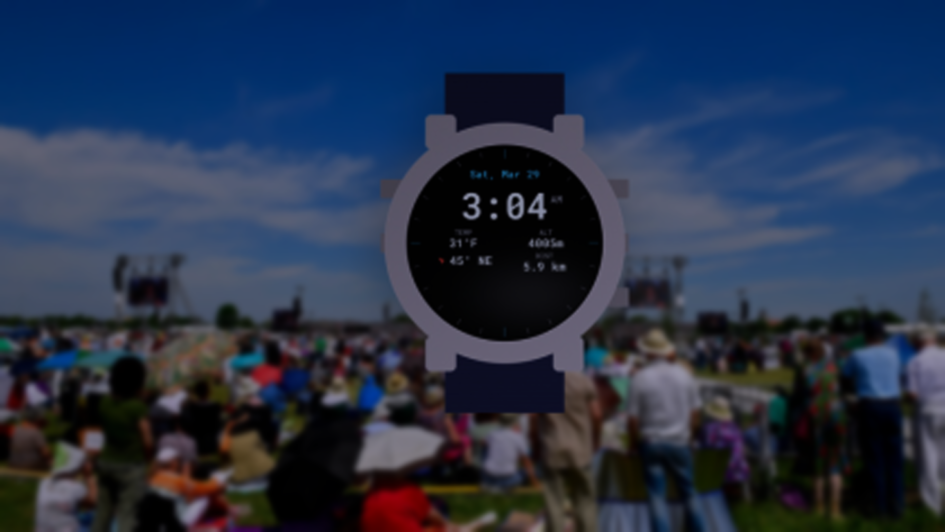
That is 3h04
